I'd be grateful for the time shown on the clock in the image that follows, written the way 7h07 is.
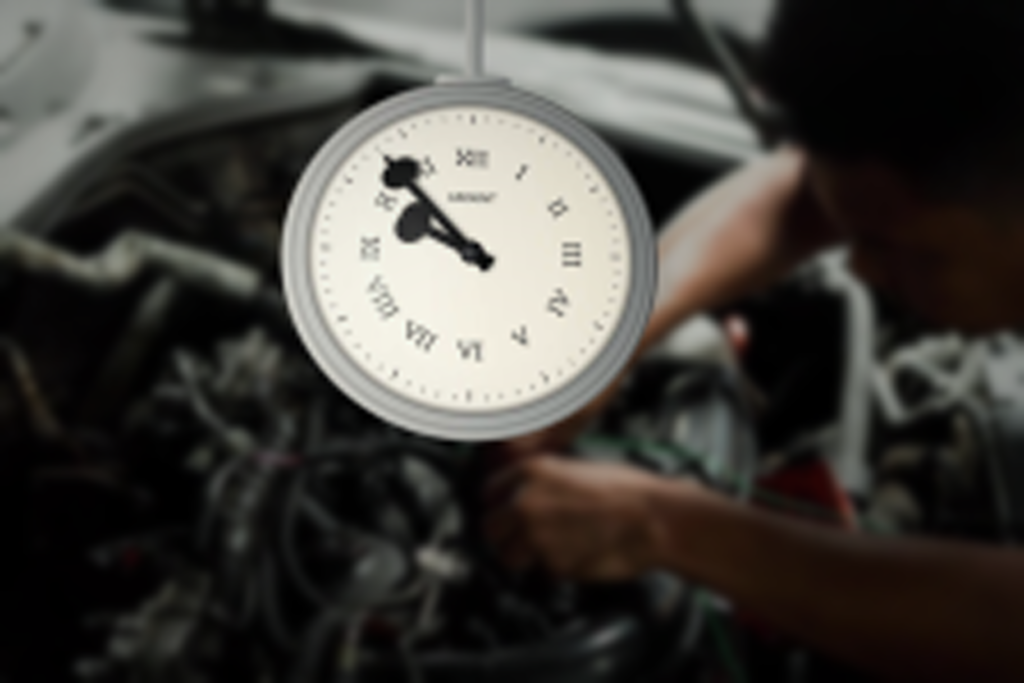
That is 9h53
